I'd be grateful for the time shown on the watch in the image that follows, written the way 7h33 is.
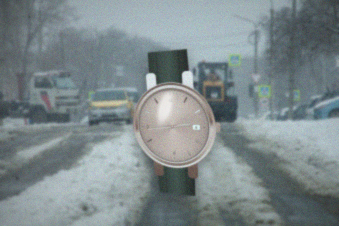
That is 2h44
